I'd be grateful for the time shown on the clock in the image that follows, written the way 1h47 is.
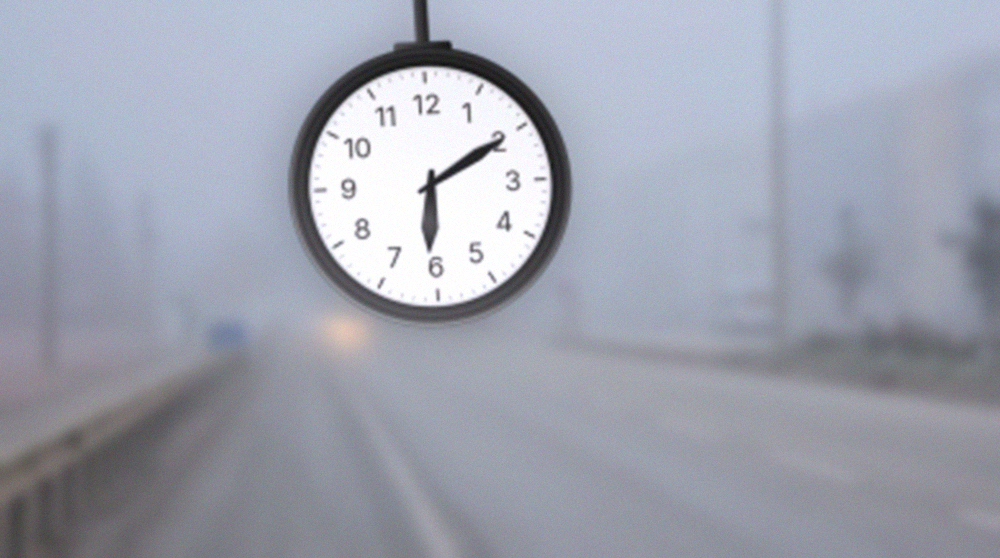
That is 6h10
